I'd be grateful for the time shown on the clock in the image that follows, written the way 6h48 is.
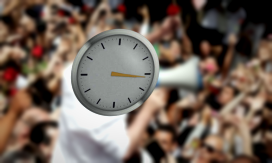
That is 3h16
